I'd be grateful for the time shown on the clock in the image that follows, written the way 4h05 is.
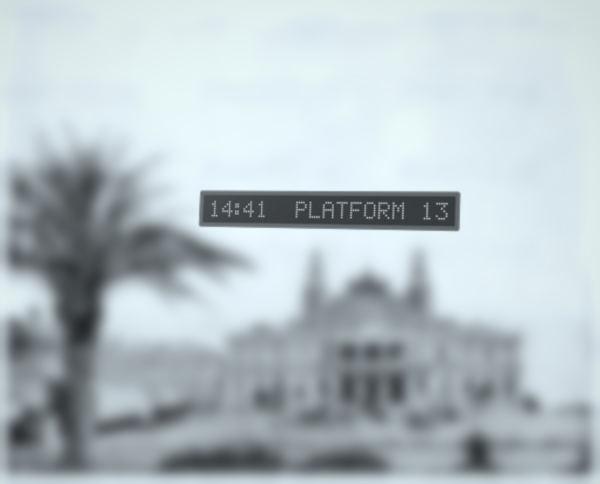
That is 14h41
